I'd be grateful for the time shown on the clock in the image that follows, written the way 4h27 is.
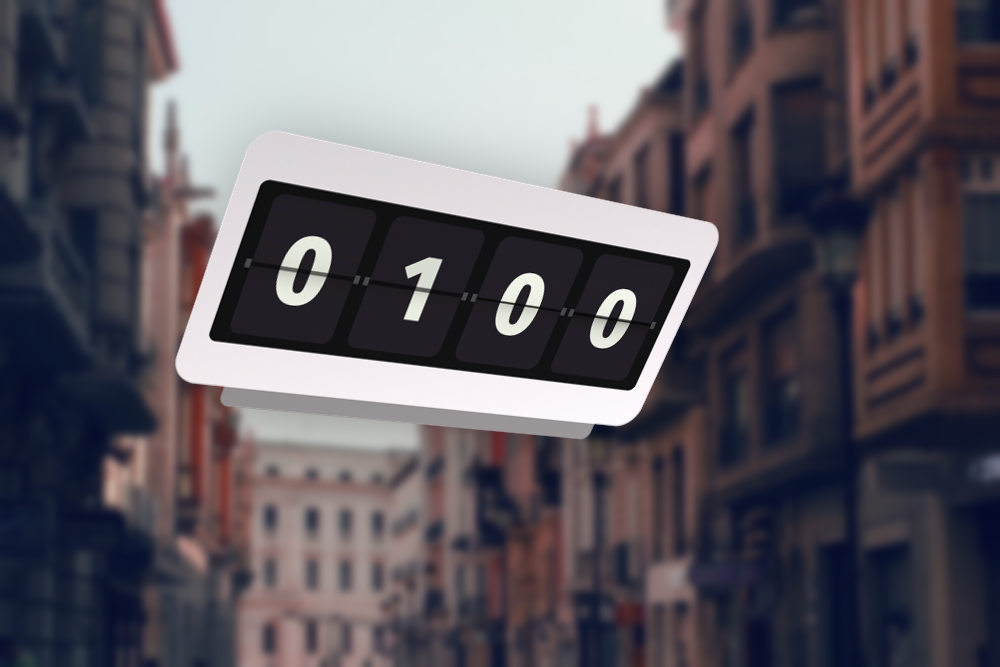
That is 1h00
